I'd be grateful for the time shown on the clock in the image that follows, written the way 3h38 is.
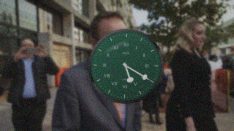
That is 5h20
